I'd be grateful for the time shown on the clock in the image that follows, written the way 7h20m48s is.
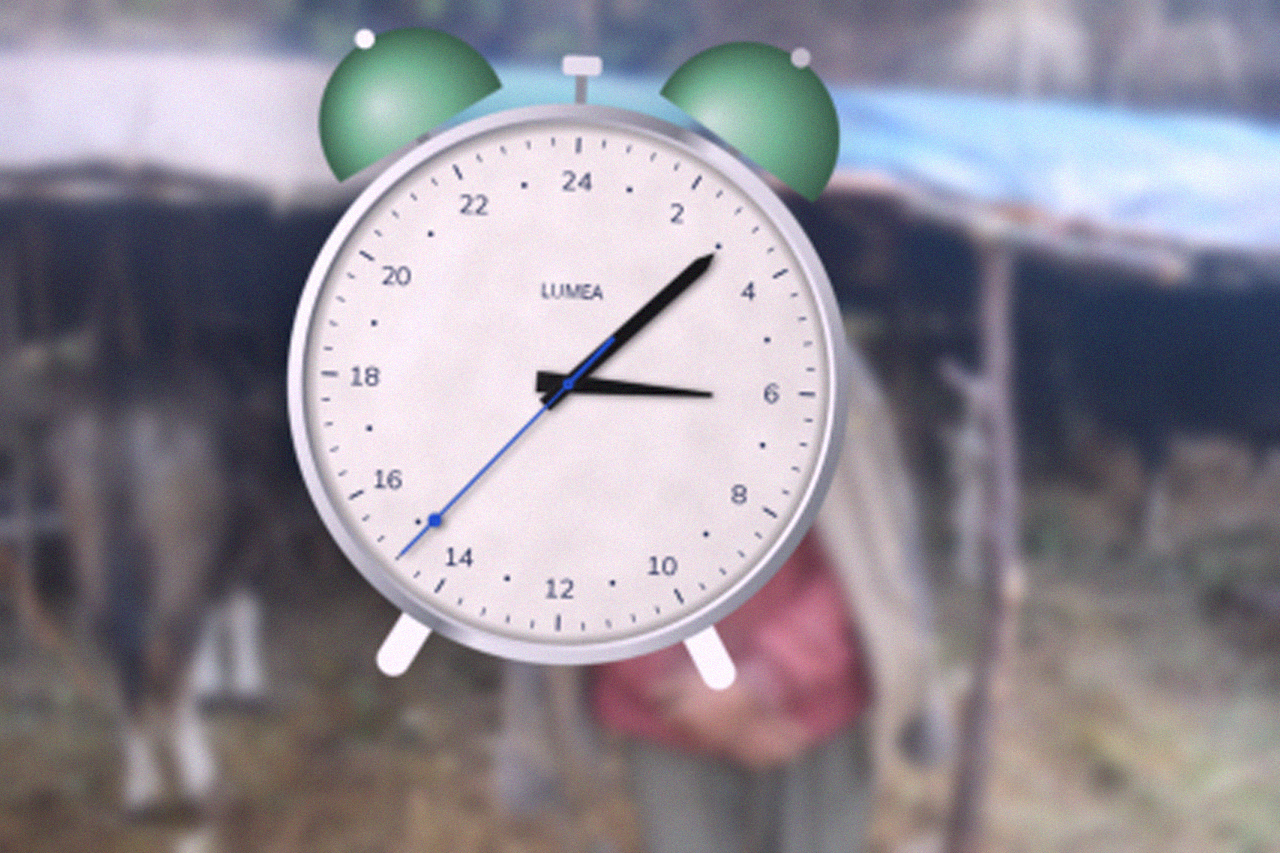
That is 6h07m37s
